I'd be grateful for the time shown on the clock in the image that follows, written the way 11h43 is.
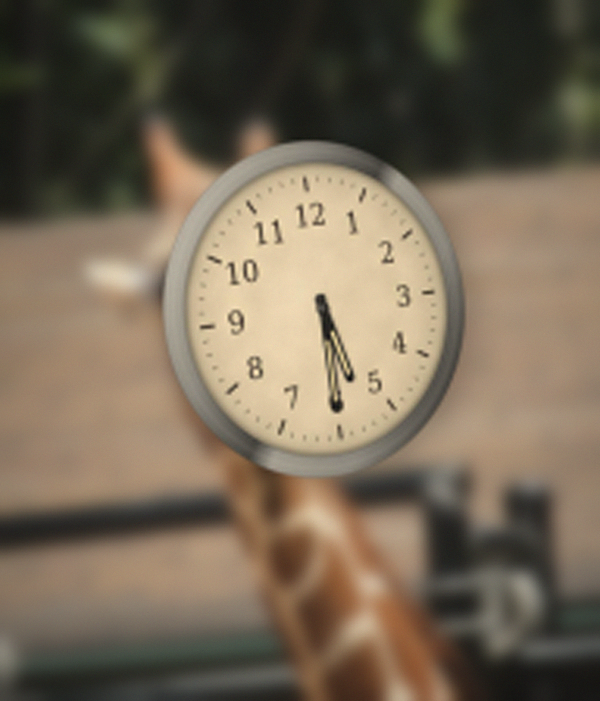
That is 5h30
